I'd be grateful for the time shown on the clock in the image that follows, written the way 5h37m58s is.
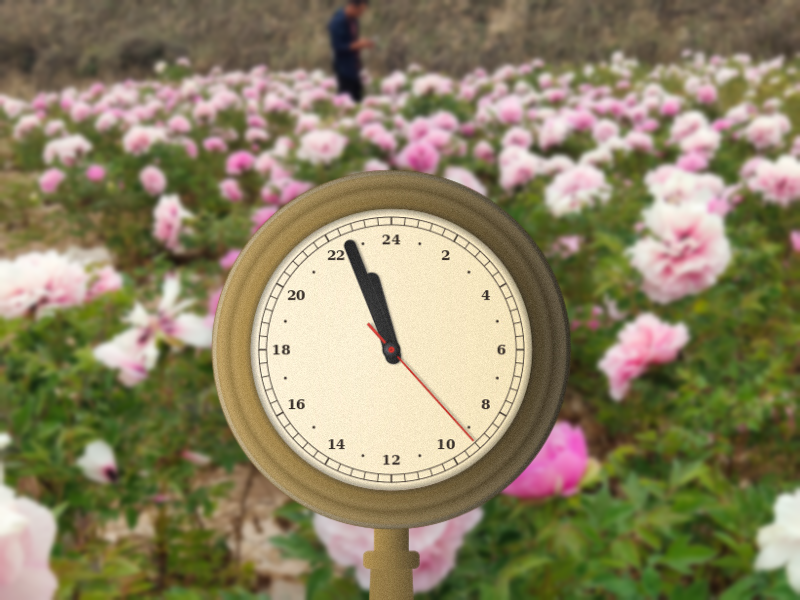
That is 22h56m23s
